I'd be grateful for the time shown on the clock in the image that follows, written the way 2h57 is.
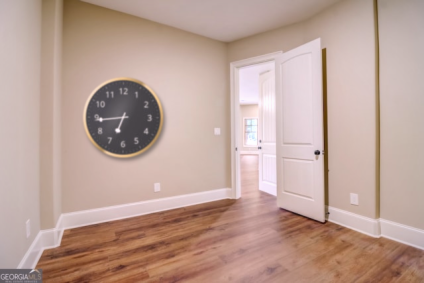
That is 6h44
